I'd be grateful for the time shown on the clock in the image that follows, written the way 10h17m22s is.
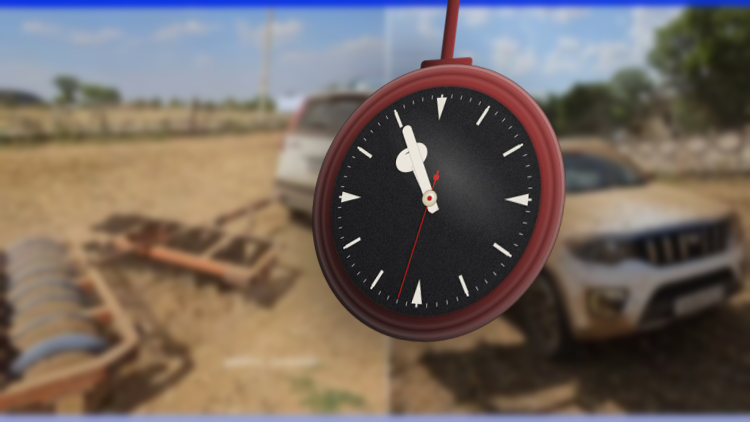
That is 10h55m32s
